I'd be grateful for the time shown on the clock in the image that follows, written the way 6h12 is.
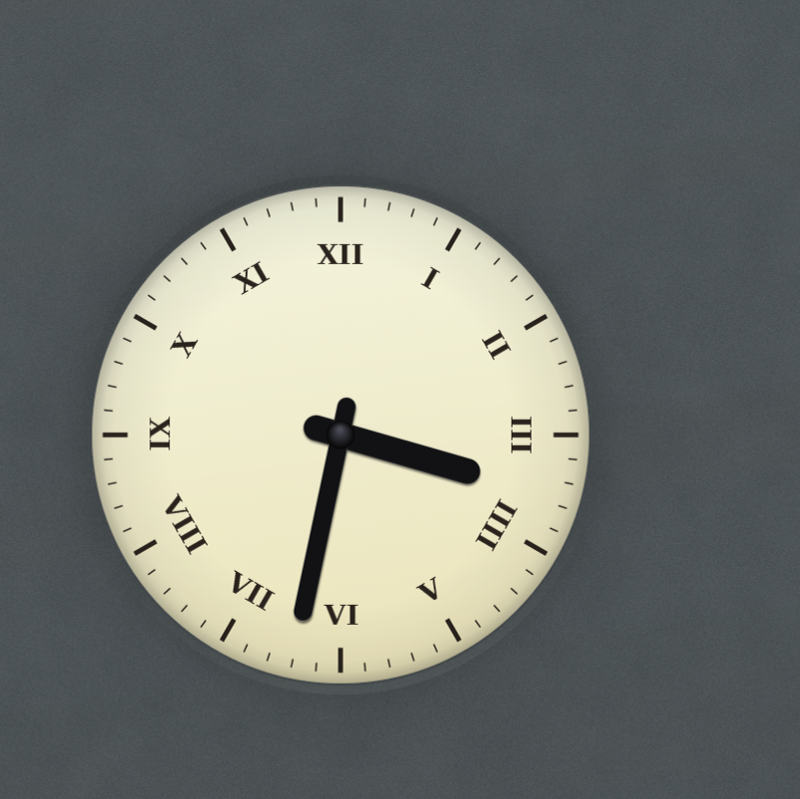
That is 3h32
